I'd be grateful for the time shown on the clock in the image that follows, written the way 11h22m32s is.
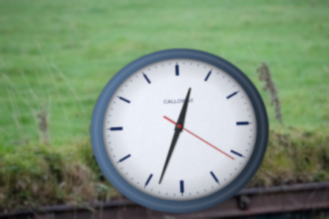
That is 12h33m21s
